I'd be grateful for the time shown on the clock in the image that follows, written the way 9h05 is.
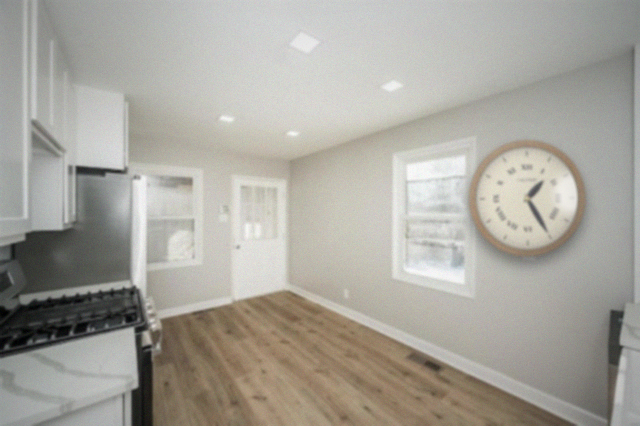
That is 1h25
